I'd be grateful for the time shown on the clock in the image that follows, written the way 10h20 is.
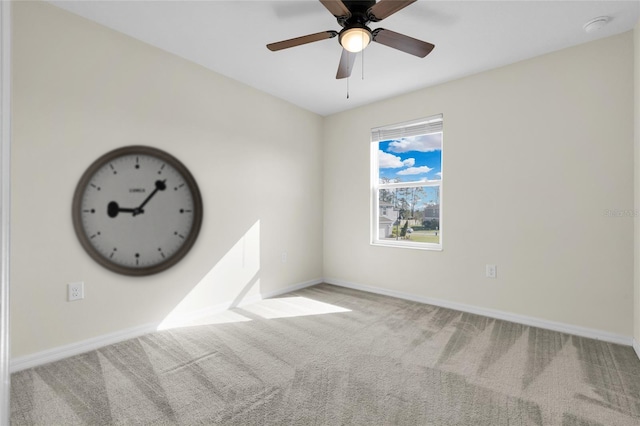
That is 9h07
